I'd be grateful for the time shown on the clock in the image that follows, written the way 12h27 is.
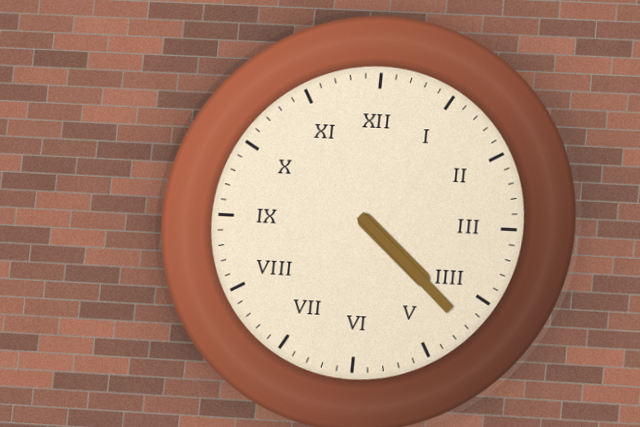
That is 4h22
